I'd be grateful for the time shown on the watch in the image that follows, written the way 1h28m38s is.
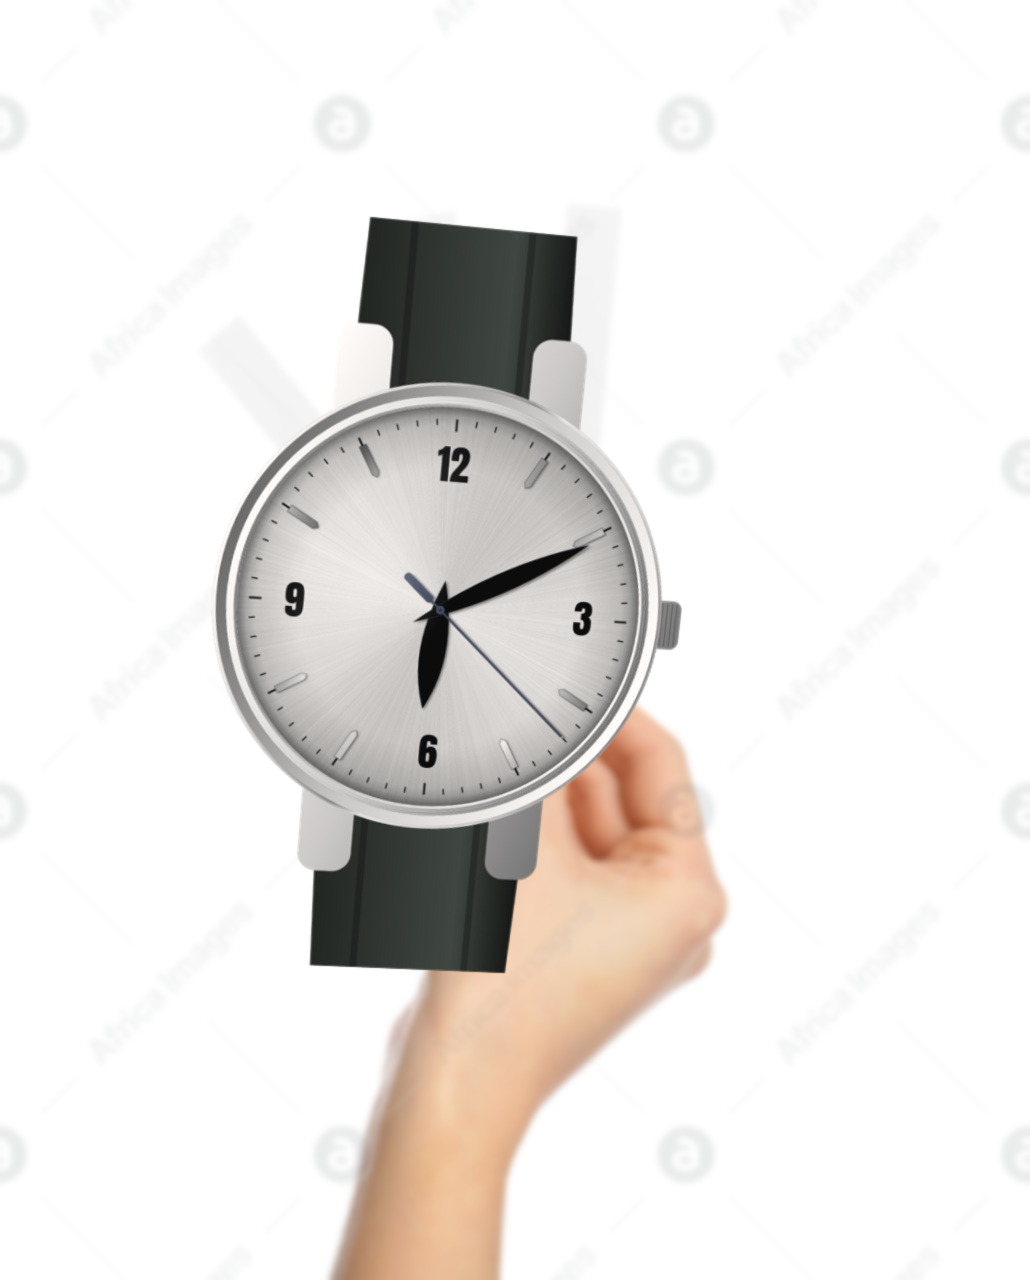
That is 6h10m22s
